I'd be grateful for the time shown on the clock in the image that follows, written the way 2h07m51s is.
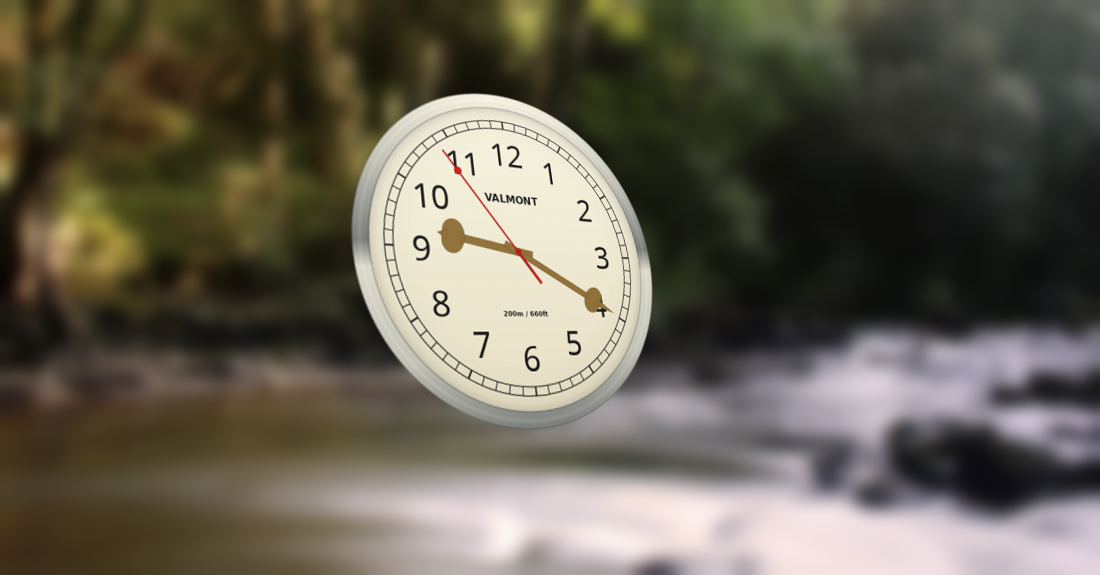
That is 9h19m54s
